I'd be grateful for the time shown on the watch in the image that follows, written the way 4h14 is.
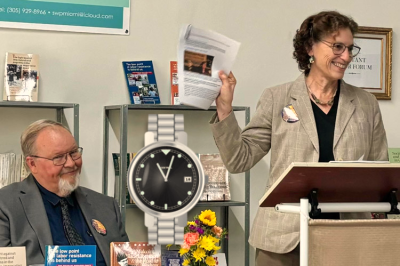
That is 11h03
